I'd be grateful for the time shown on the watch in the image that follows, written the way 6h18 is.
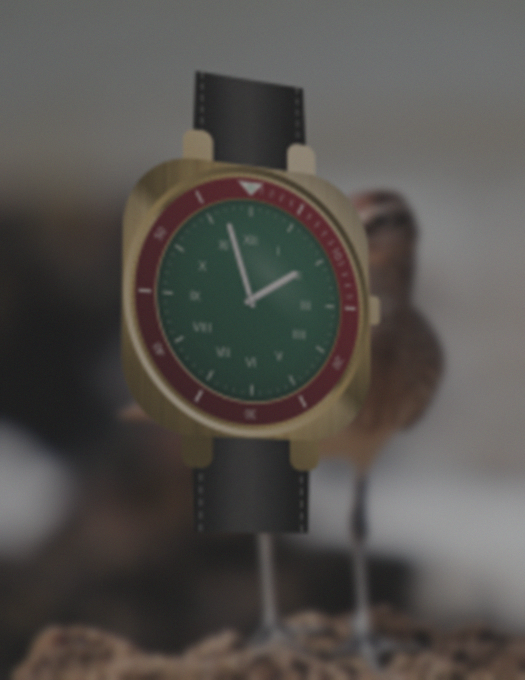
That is 1h57
